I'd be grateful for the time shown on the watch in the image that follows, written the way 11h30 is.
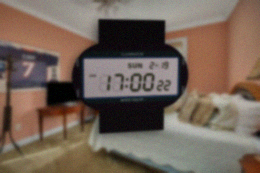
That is 17h00
